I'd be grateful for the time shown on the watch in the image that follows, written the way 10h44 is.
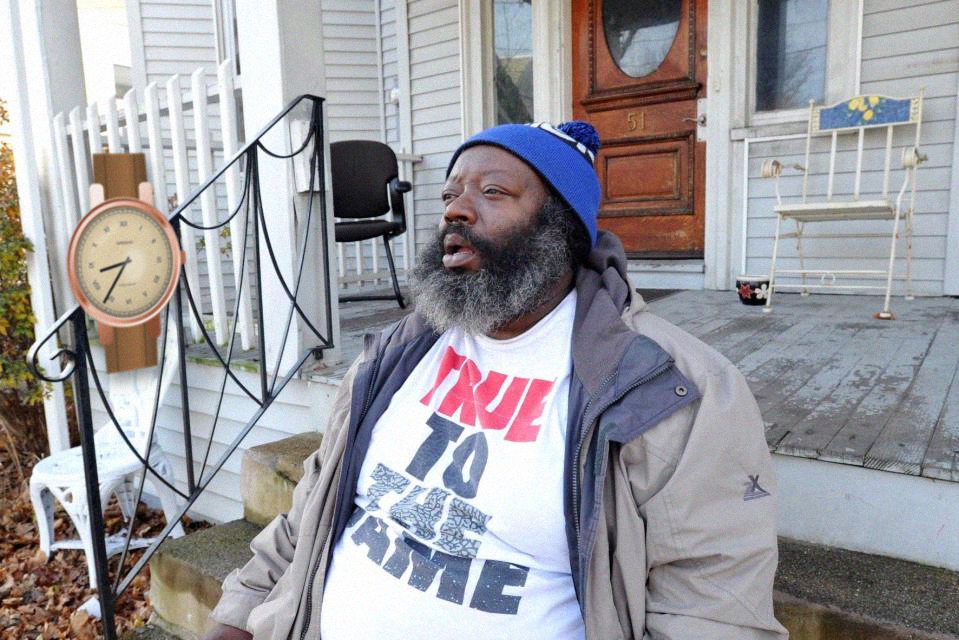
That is 8h36
